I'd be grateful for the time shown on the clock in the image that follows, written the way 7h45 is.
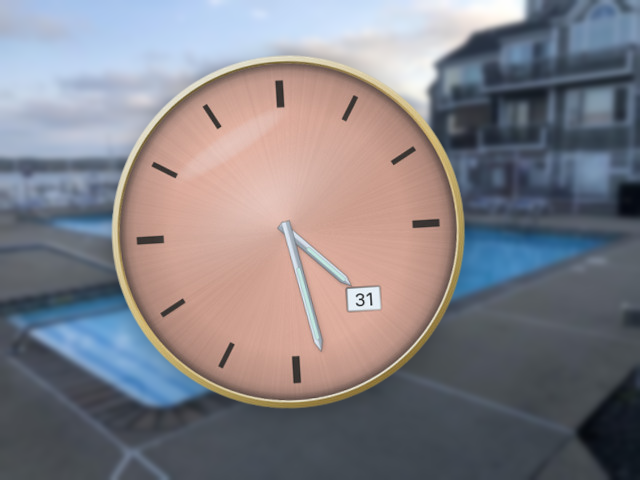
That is 4h28
